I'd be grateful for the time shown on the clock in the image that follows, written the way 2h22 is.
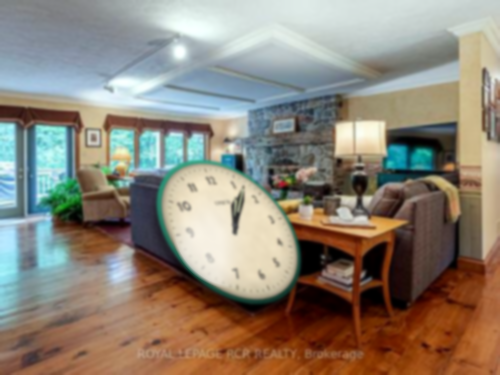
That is 1h07
